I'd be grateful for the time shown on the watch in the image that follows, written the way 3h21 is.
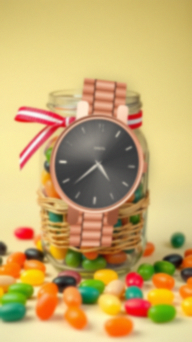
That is 4h38
